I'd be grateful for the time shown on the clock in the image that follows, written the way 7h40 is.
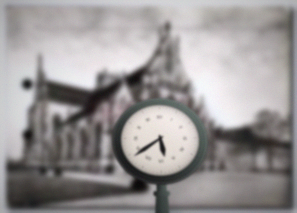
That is 5h39
